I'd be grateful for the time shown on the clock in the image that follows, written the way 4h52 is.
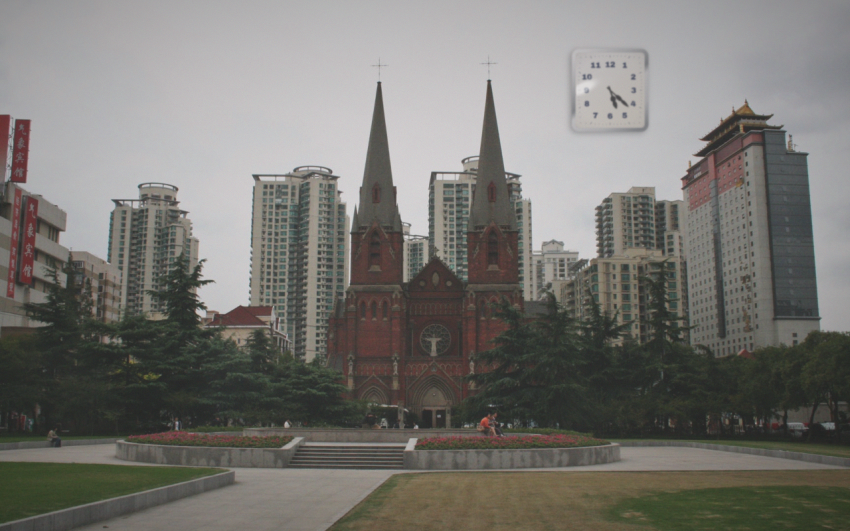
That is 5h22
